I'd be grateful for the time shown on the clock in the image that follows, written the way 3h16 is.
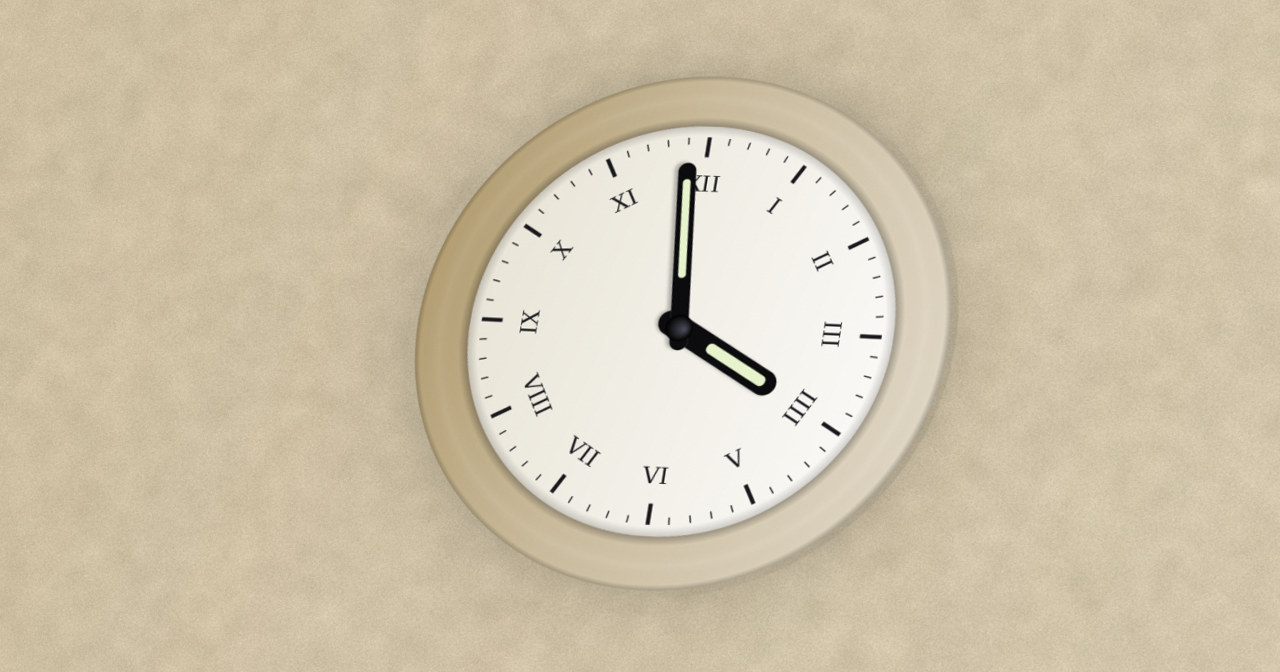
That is 3h59
